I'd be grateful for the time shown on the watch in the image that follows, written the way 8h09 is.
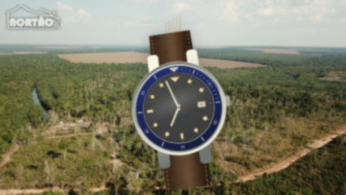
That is 6h57
